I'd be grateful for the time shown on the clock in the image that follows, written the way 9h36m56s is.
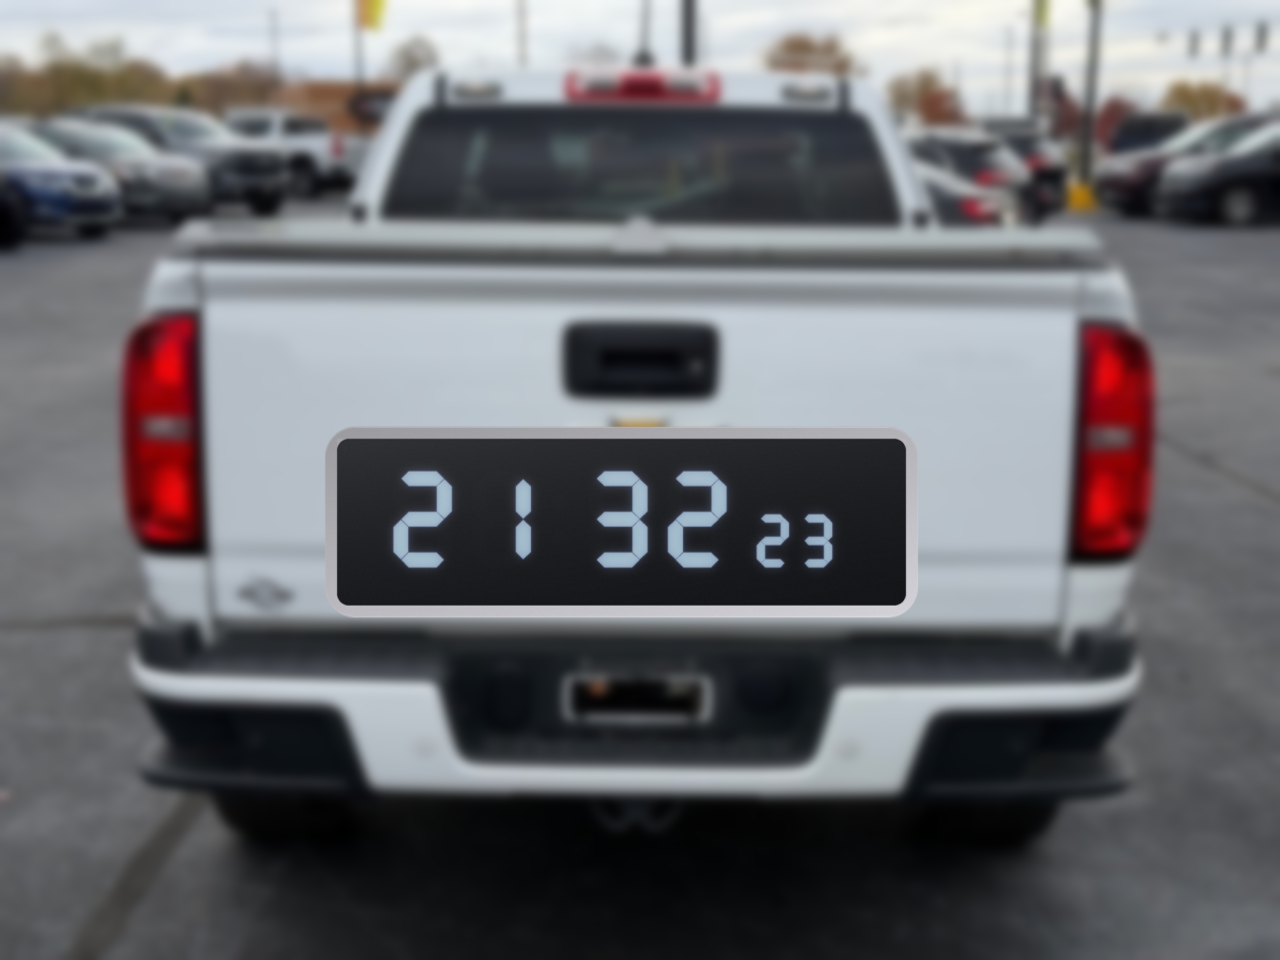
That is 21h32m23s
